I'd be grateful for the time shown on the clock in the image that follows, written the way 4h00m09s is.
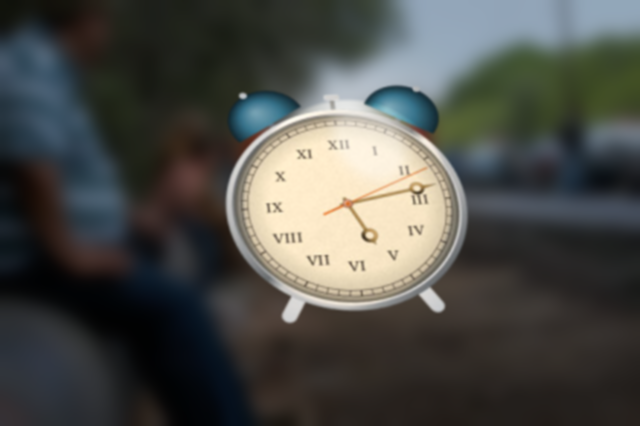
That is 5h13m11s
